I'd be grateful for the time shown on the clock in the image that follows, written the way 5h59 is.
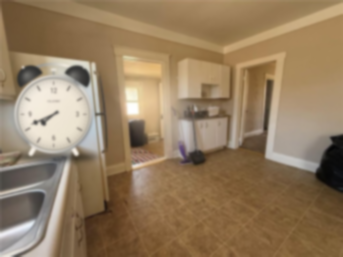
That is 7h41
